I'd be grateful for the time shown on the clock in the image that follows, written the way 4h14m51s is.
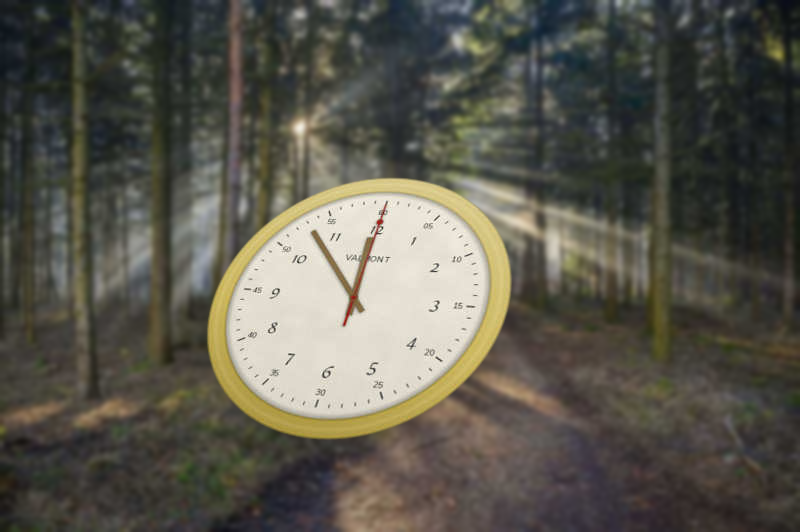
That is 11h53m00s
